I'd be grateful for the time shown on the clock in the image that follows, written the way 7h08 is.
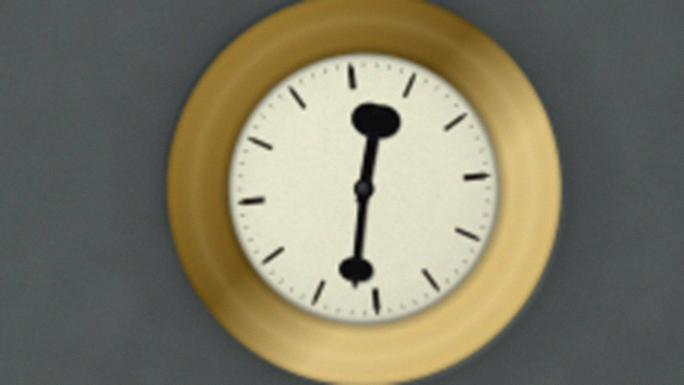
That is 12h32
